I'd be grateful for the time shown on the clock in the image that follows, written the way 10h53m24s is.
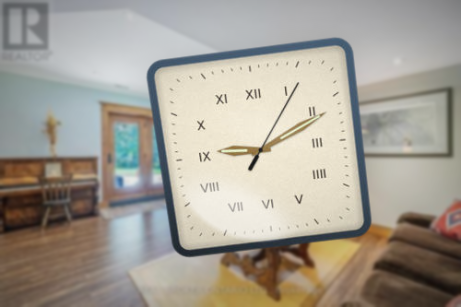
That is 9h11m06s
